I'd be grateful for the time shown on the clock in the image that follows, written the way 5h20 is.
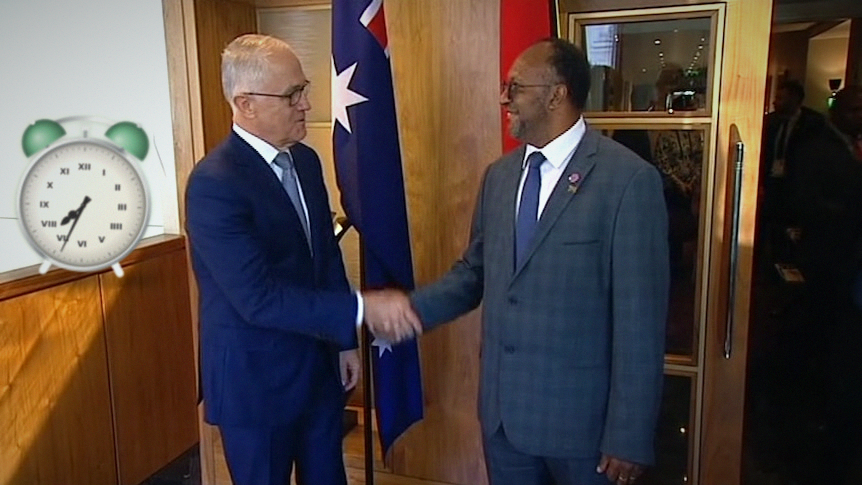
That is 7h34
